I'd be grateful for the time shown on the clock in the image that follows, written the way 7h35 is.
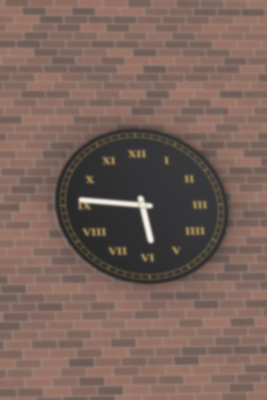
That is 5h46
